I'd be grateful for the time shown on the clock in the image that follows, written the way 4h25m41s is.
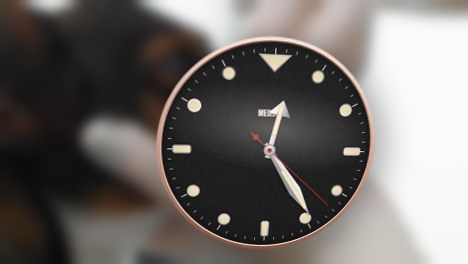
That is 12h24m22s
